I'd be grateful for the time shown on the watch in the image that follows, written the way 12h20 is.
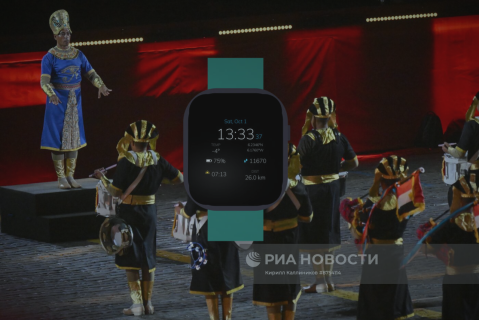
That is 13h33
